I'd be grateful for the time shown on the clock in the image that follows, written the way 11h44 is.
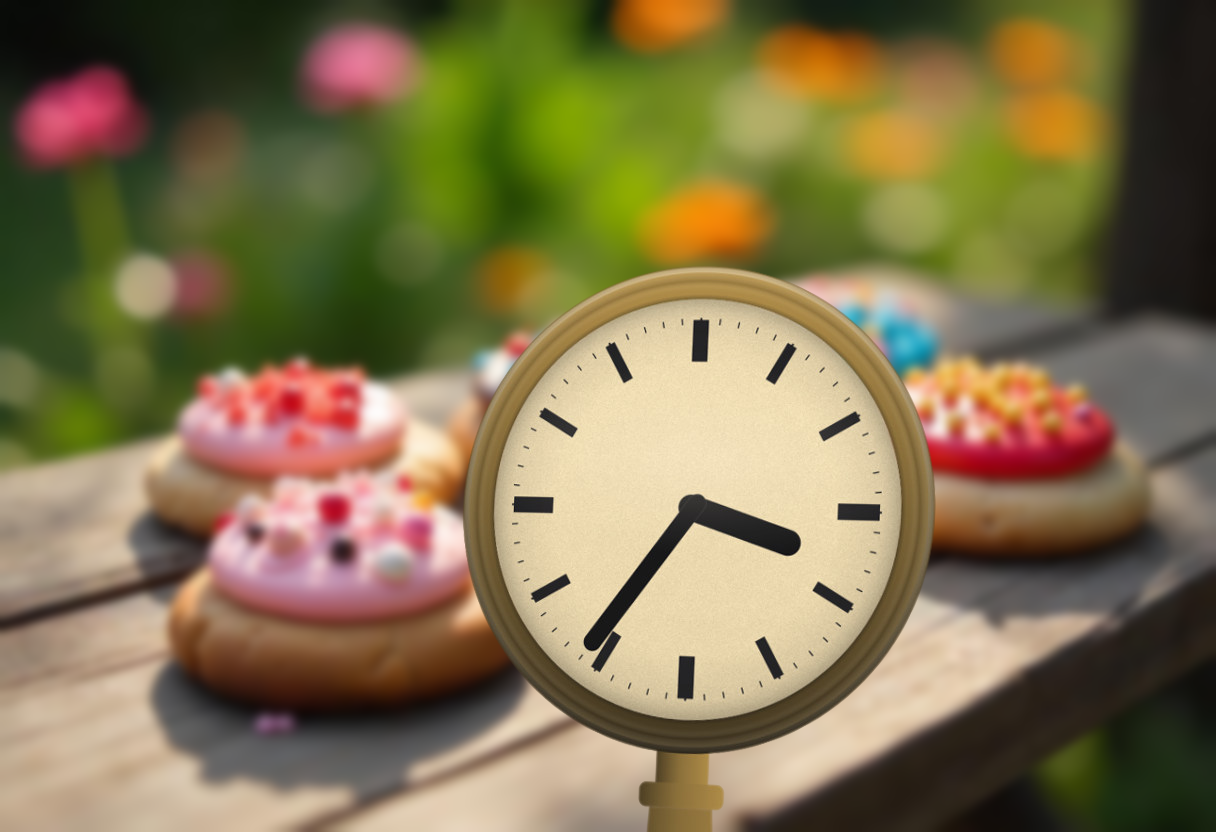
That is 3h36
